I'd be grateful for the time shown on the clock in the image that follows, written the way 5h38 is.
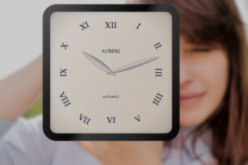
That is 10h12
